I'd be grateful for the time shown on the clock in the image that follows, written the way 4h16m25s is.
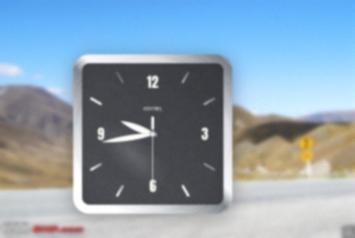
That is 9h43m30s
